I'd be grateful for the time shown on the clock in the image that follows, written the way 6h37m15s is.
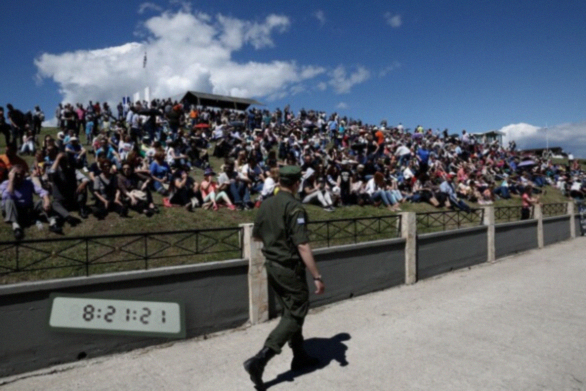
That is 8h21m21s
